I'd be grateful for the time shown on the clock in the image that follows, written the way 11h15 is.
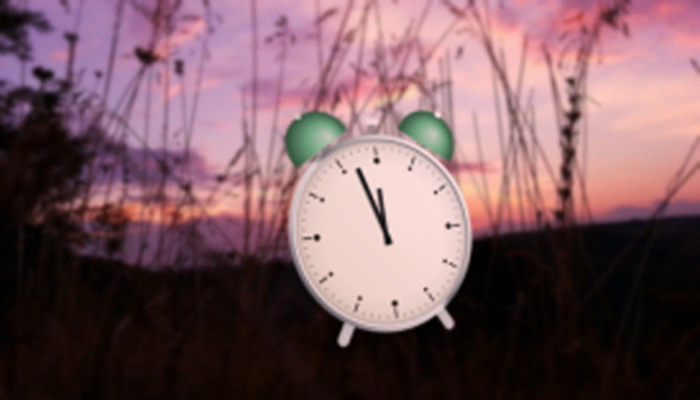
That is 11h57
